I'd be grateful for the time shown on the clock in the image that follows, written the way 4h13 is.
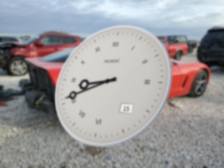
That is 8h41
